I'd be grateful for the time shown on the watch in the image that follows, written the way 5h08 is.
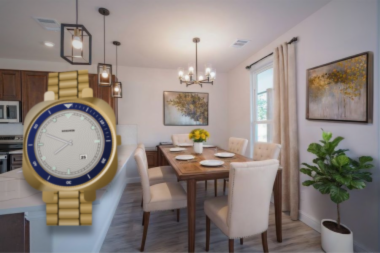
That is 7h49
